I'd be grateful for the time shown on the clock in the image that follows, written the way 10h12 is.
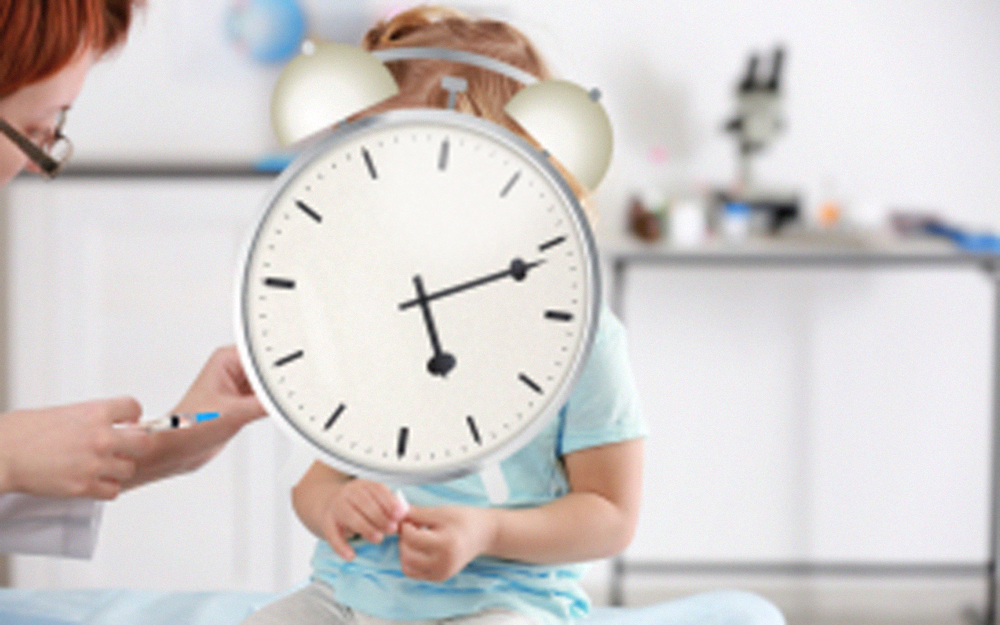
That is 5h11
